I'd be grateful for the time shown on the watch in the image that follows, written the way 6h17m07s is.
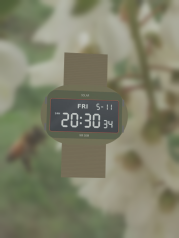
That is 20h30m34s
